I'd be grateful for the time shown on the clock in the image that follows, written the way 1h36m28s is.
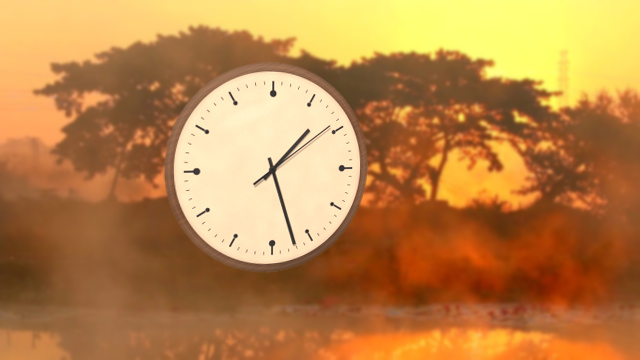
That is 1h27m09s
